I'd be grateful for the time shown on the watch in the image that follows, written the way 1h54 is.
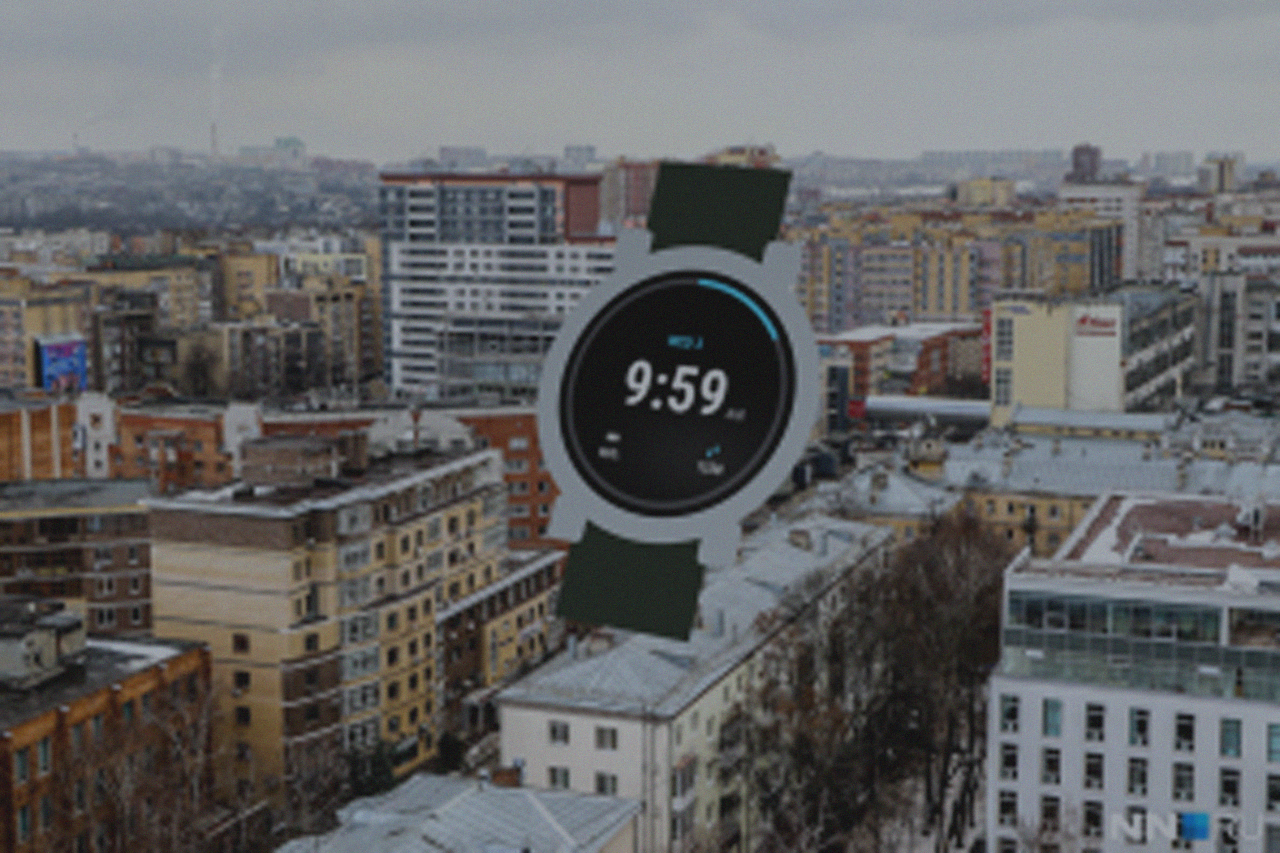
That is 9h59
